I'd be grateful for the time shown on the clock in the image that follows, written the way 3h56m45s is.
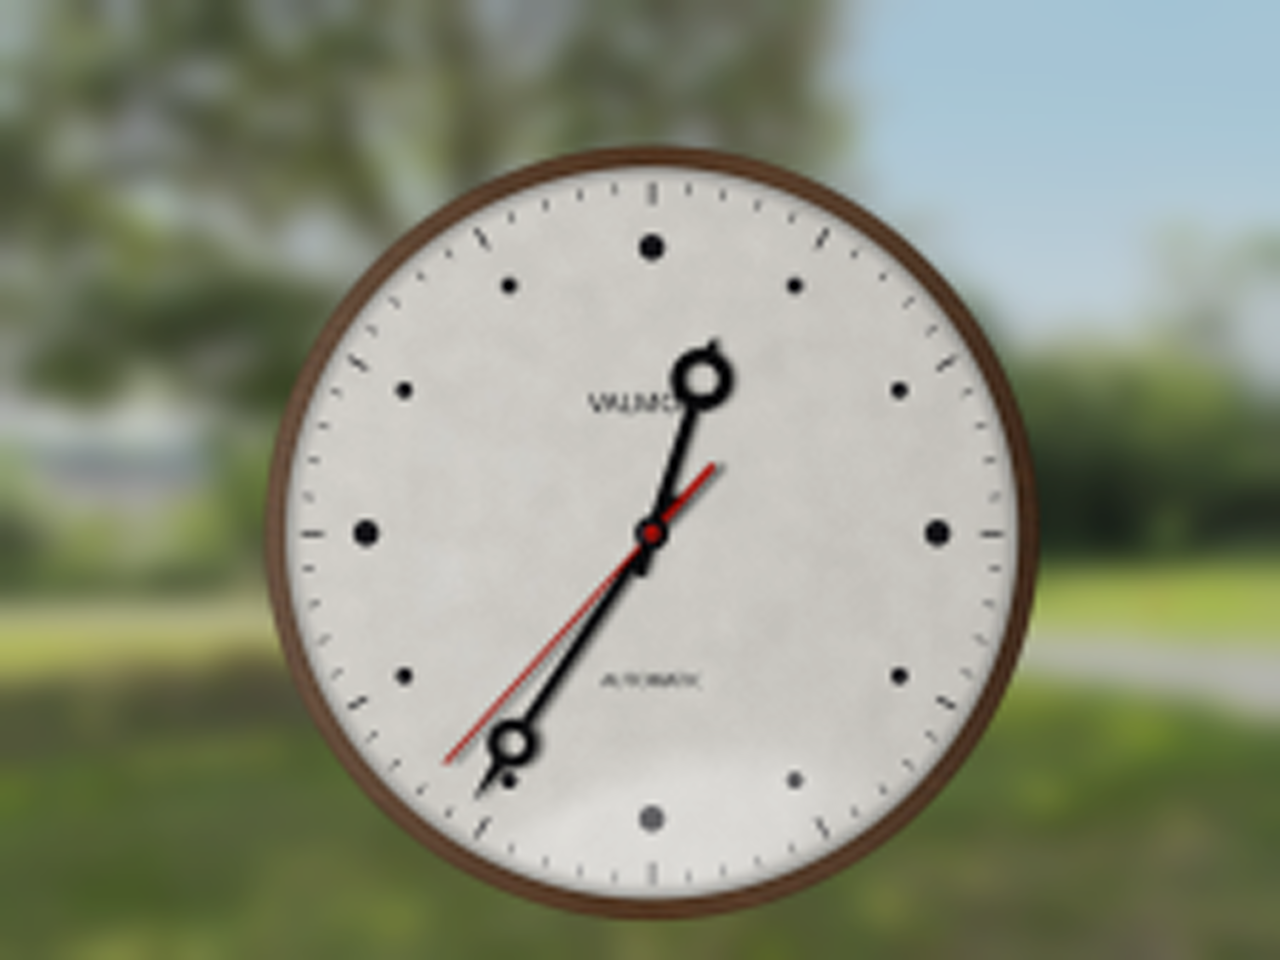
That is 12h35m37s
